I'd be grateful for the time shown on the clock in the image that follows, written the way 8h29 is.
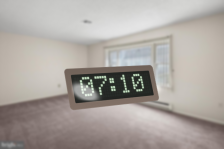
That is 7h10
